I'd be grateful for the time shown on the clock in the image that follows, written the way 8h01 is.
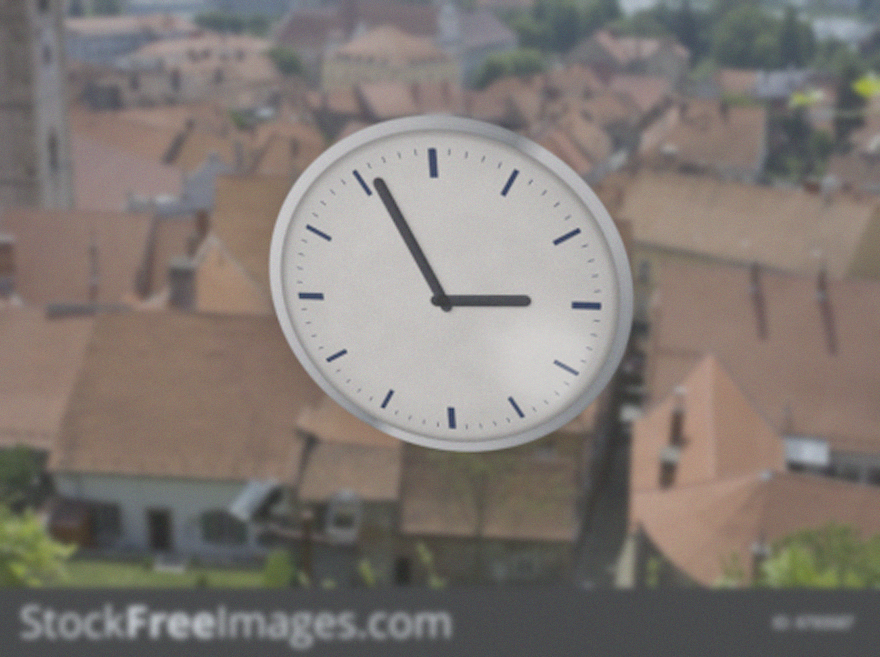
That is 2h56
